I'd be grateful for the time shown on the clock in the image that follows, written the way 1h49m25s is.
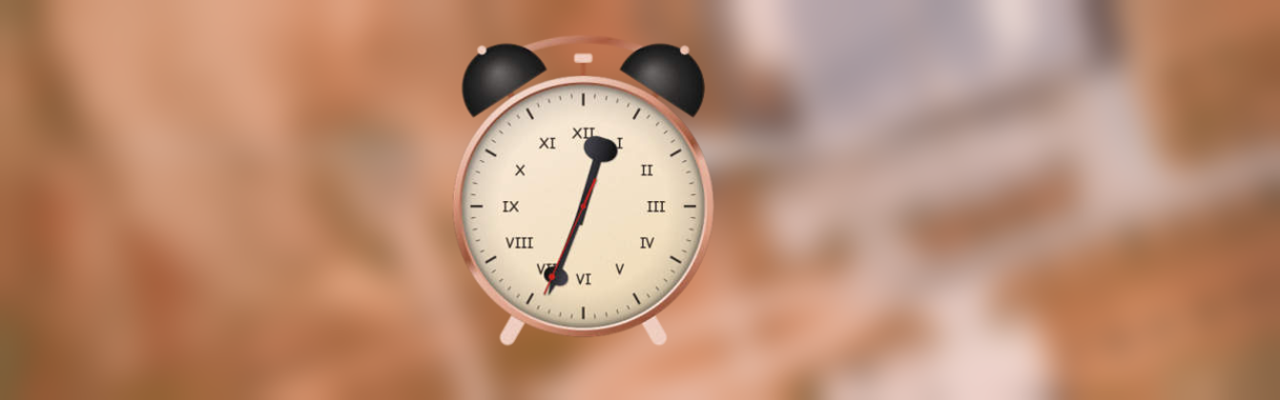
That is 12h33m34s
